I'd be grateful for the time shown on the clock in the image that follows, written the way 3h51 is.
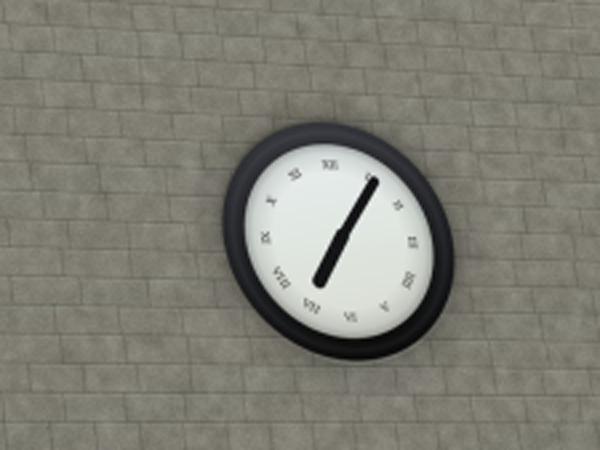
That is 7h06
